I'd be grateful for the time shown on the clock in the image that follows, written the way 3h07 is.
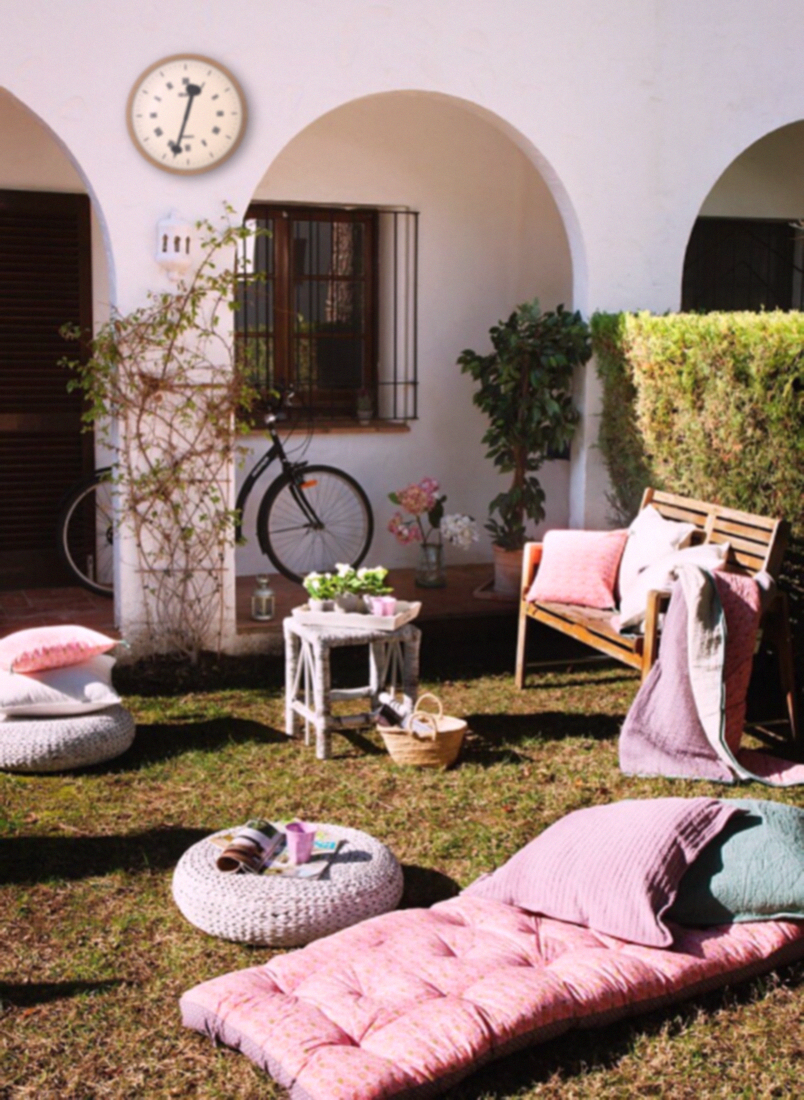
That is 12h33
